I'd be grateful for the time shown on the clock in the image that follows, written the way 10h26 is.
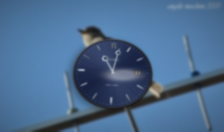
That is 11h02
